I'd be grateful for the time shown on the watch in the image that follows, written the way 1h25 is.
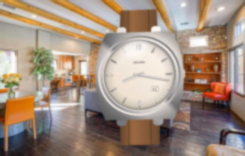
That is 8h17
